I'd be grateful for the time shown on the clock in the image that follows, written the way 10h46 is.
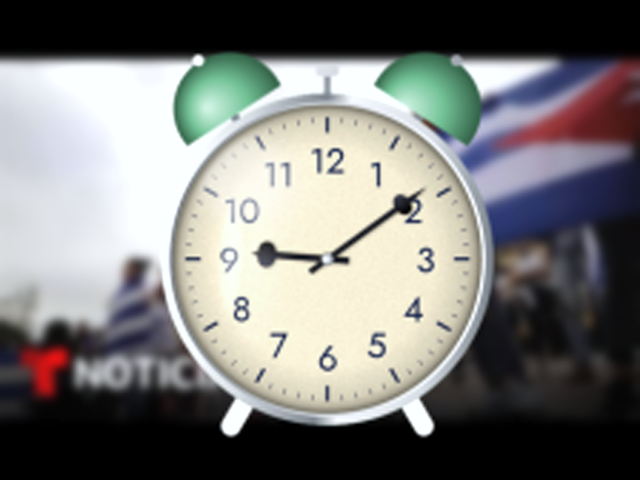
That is 9h09
